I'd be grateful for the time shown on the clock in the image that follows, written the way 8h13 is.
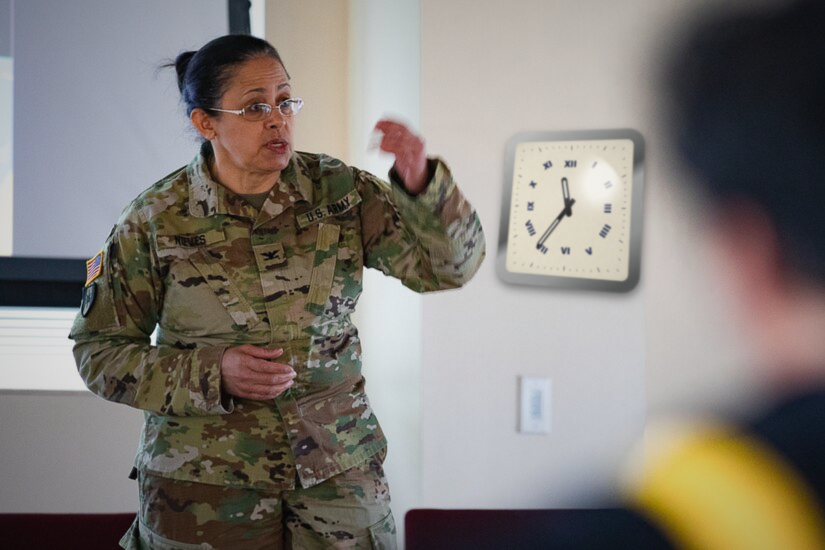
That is 11h36
